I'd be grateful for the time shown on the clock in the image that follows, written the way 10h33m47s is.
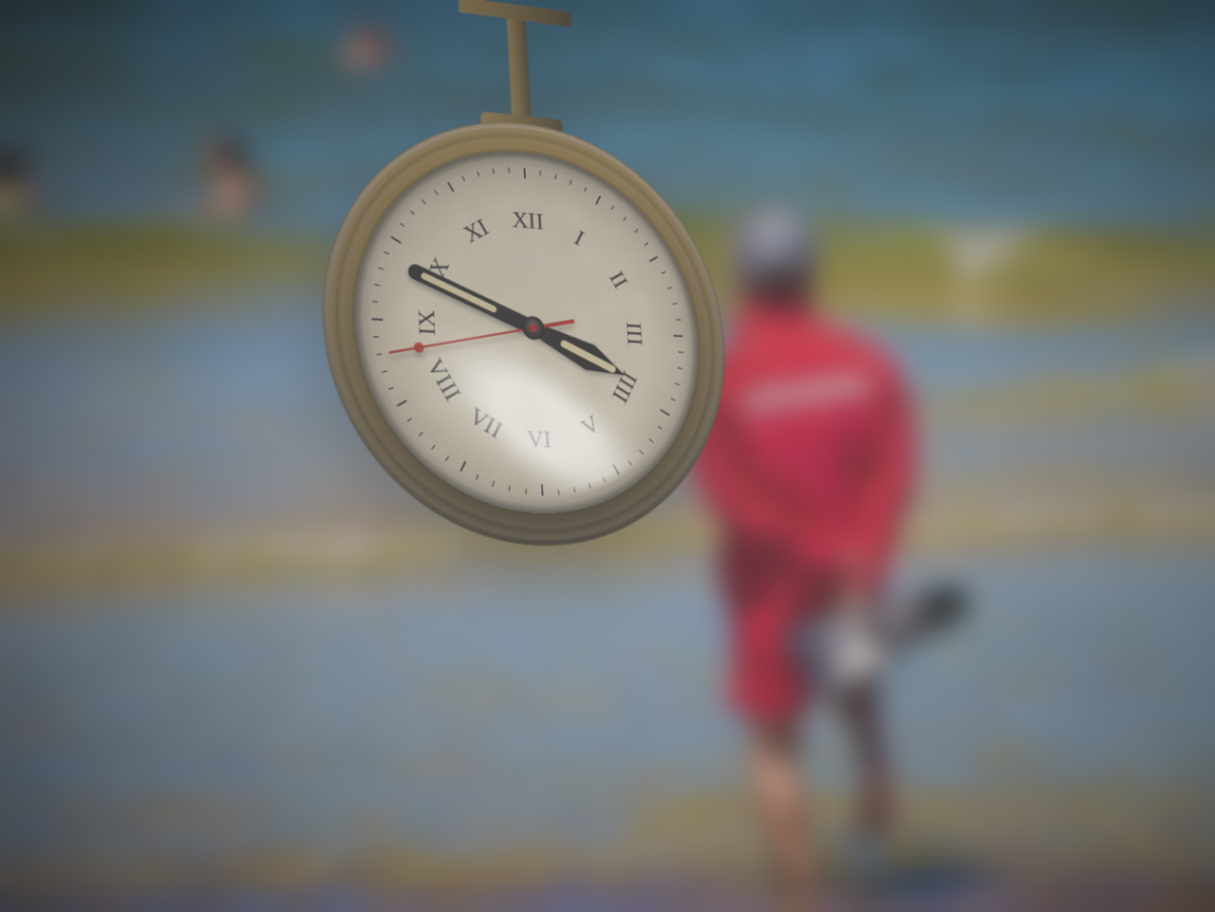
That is 3h48m43s
